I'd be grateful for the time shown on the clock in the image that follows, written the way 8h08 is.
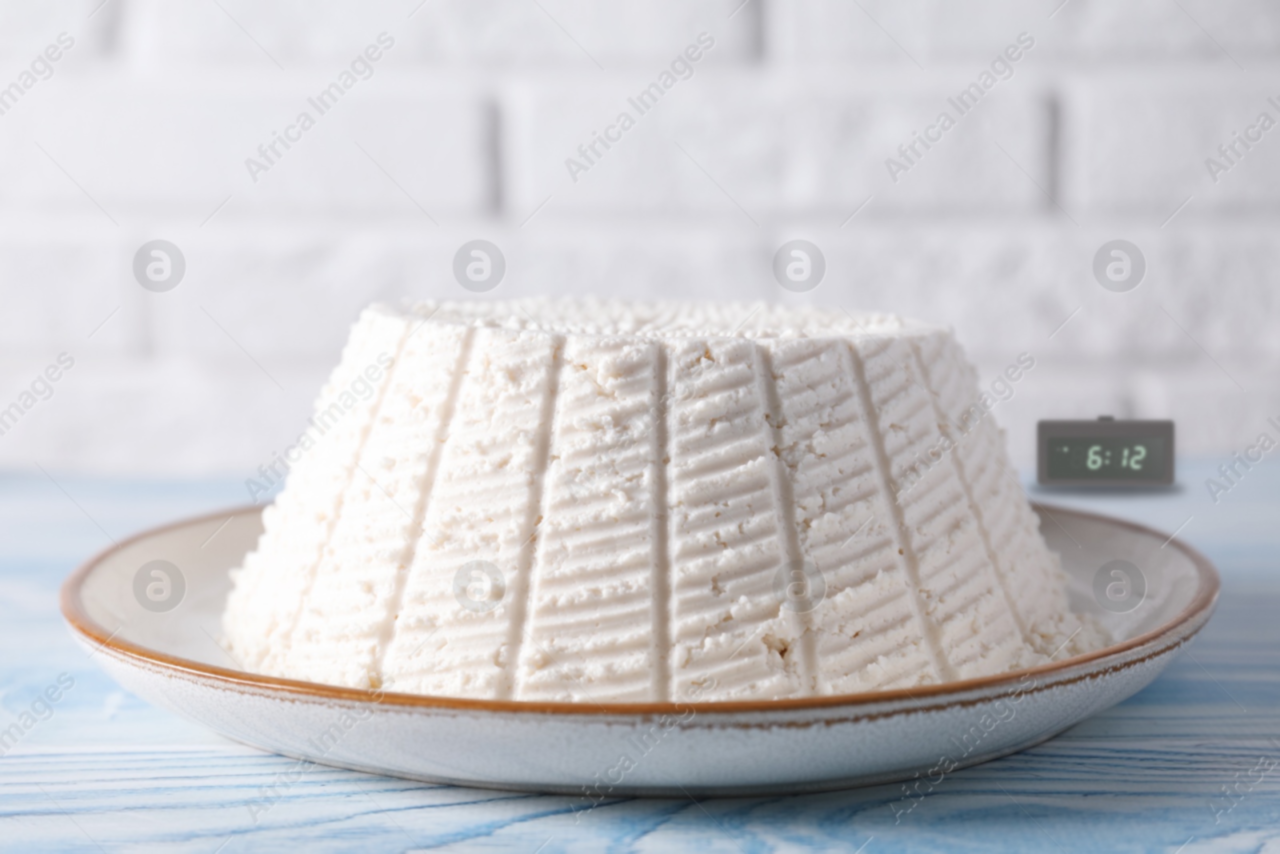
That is 6h12
